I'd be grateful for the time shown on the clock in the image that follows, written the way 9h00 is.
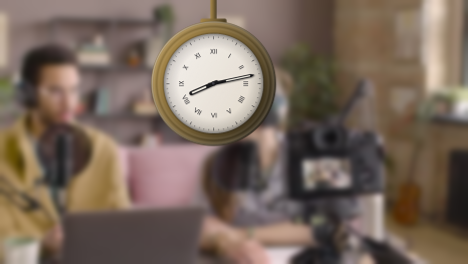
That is 8h13
